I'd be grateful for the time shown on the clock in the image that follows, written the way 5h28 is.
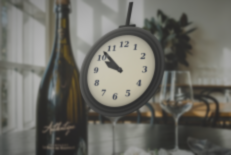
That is 9h52
